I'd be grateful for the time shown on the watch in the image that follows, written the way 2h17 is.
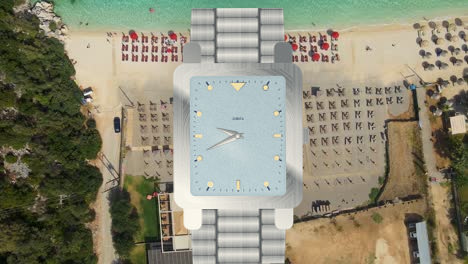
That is 9h41
